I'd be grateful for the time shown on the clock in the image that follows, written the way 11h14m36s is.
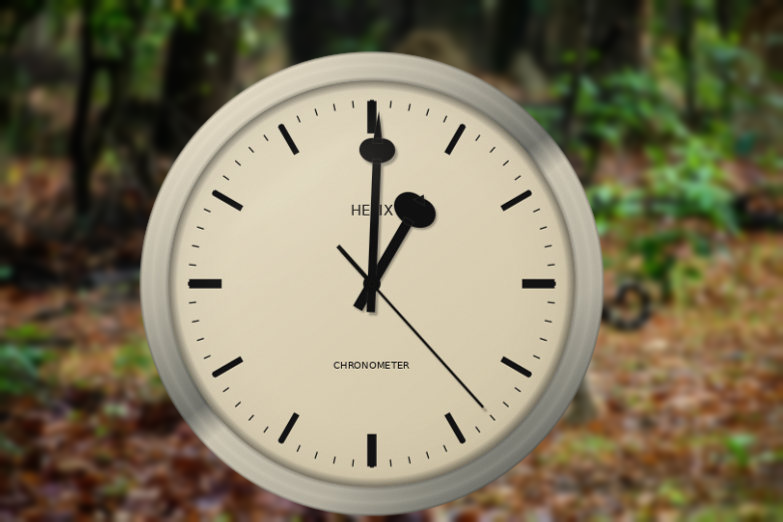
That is 1h00m23s
